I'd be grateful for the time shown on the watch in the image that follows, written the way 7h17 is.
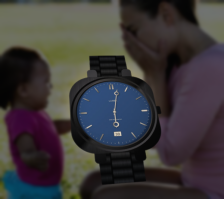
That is 6h02
